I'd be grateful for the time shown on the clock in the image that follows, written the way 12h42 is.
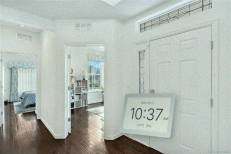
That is 10h37
